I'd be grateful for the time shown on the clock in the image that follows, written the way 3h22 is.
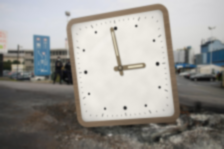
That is 2h59
